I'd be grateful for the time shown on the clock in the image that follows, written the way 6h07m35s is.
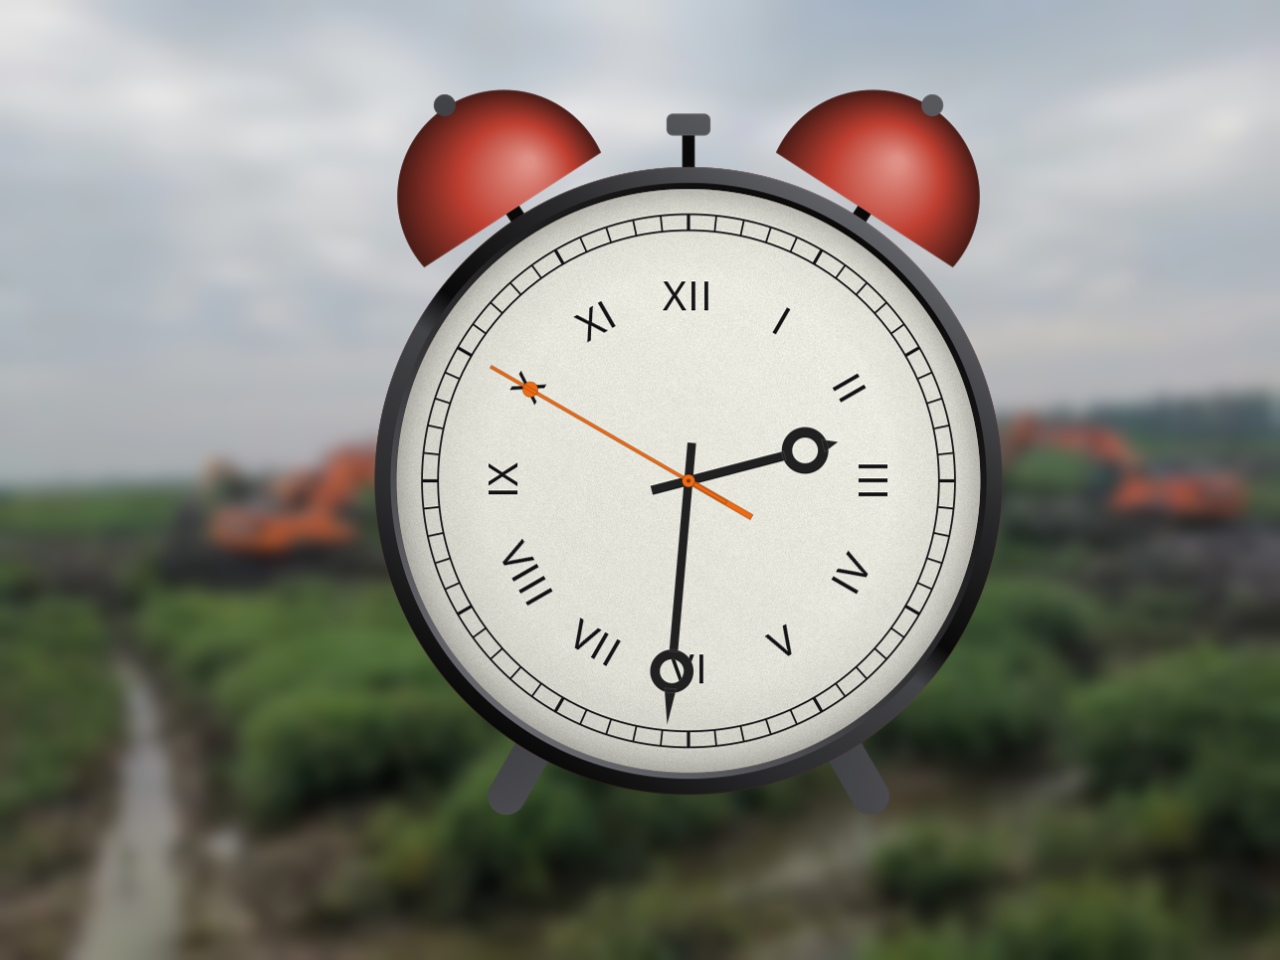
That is 2h30m50s
